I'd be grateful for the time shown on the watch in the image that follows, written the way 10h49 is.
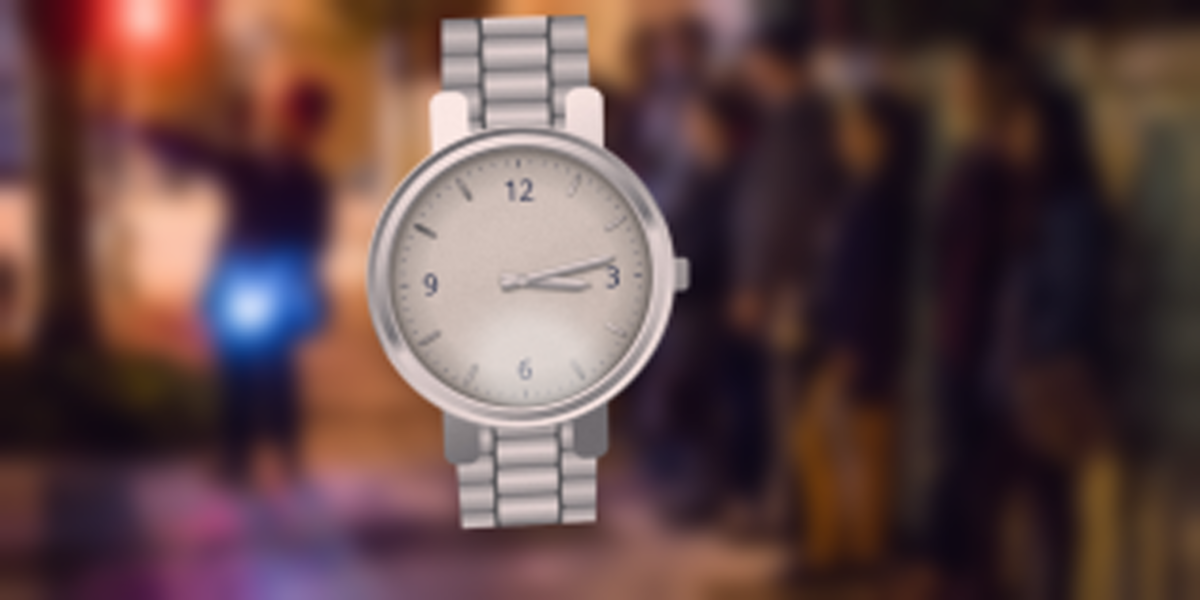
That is 3h13
